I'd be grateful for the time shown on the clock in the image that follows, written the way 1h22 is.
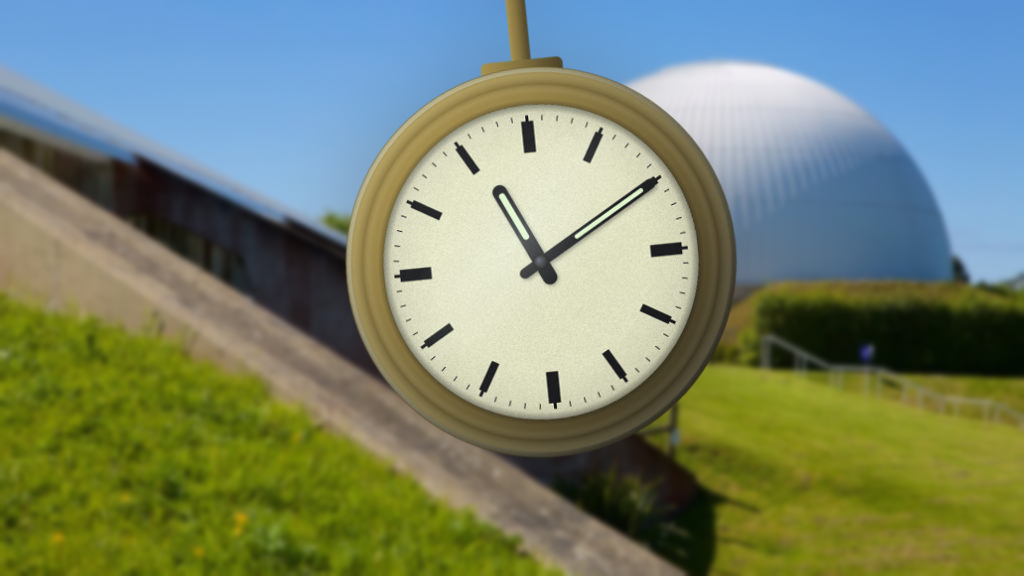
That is 11h10
